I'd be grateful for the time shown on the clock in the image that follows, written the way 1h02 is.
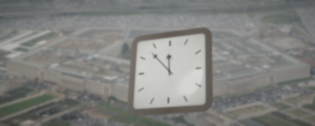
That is 11h53
